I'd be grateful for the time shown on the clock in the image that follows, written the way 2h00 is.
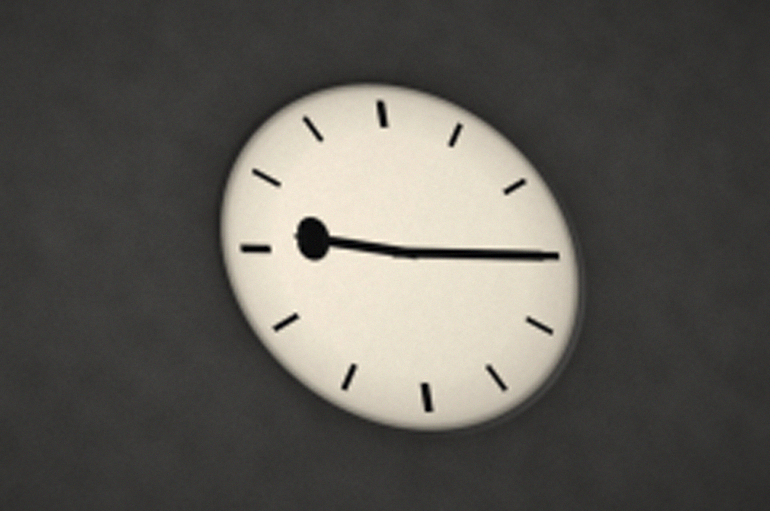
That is 9h15
